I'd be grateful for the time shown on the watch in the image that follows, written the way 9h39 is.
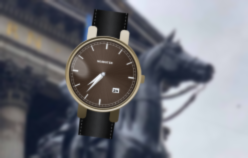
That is 7h36
